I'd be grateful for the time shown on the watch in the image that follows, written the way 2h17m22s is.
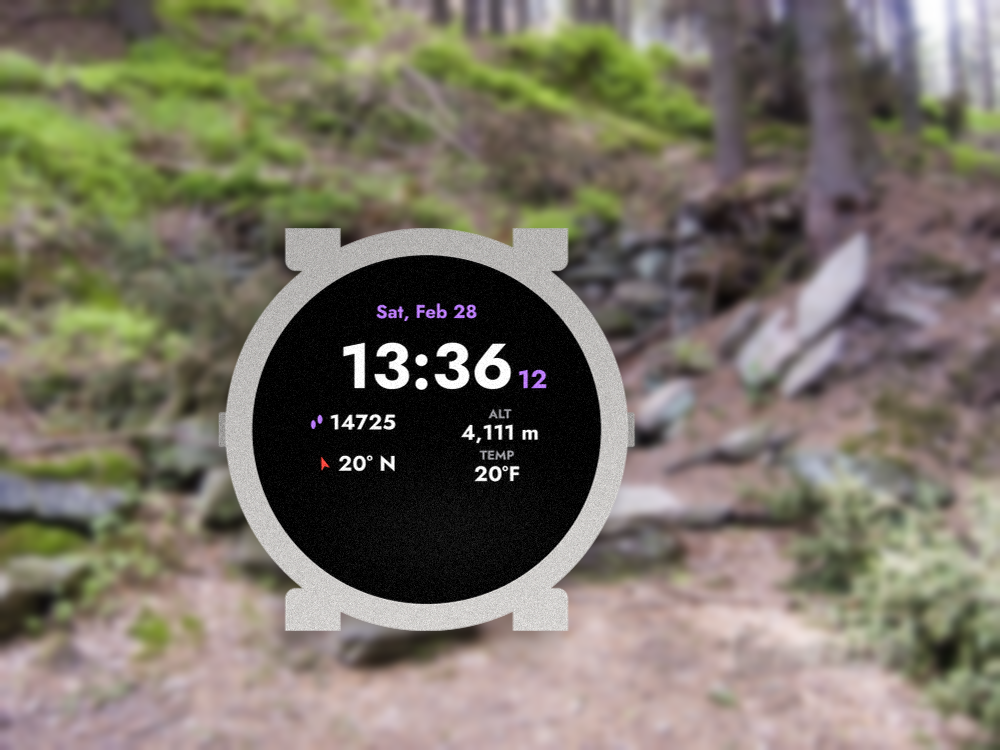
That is 13h36m12s
